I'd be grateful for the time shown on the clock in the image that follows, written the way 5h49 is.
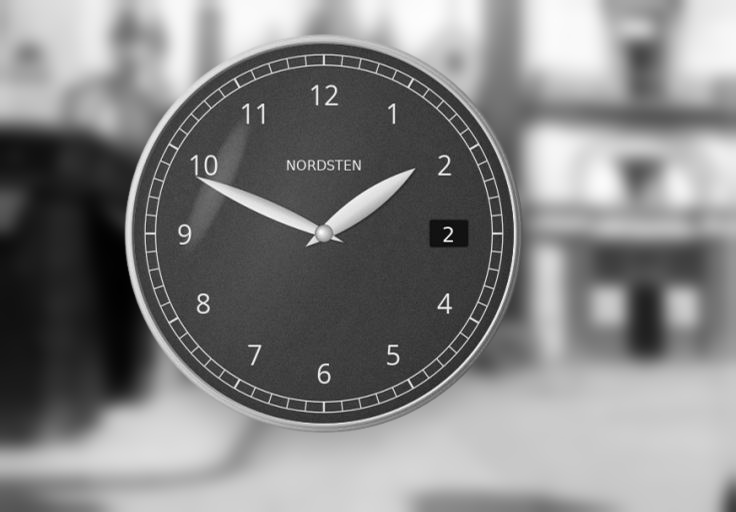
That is 1h49
